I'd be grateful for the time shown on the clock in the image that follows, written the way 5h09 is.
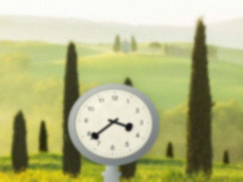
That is 3h38
